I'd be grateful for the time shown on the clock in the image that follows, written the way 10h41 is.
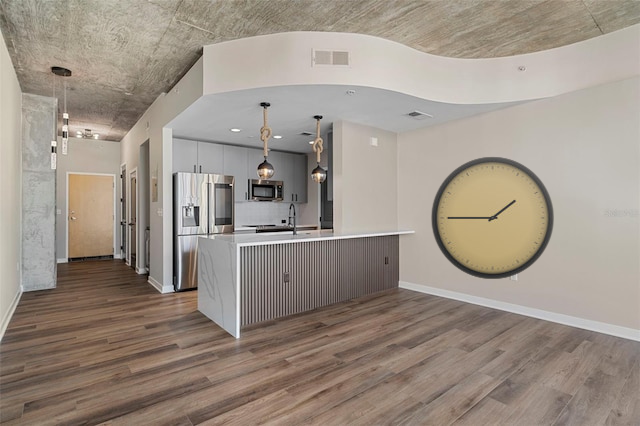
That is 1h45
